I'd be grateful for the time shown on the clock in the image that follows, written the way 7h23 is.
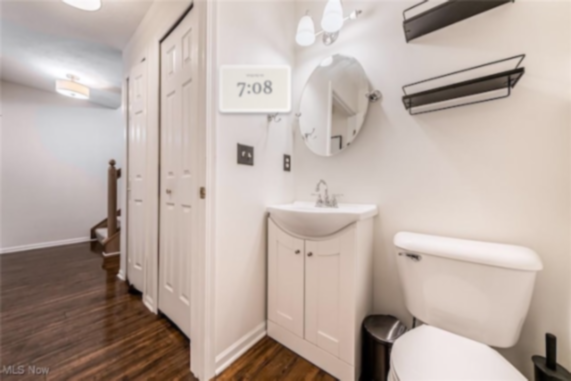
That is 7h08
